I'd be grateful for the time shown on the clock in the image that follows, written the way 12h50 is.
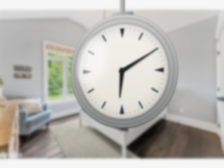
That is 6h10
